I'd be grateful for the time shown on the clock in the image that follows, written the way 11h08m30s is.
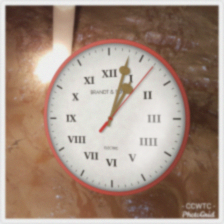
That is 1h03m07s
